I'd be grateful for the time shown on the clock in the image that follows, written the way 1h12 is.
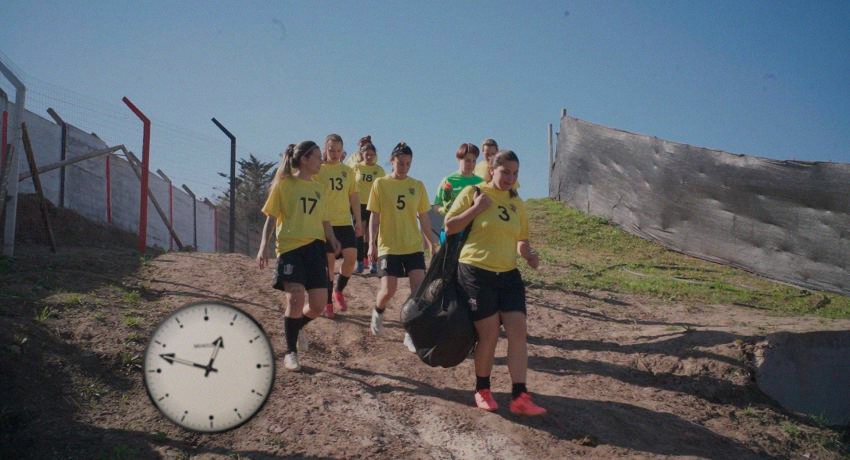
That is 12h48
